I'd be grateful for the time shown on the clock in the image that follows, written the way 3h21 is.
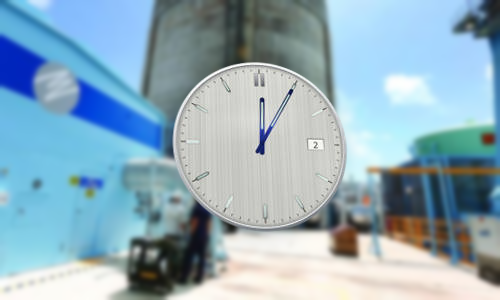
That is 12h05
